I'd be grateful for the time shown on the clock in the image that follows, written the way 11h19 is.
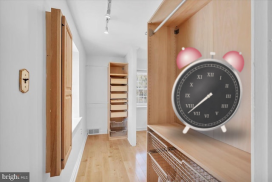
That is 7h38
